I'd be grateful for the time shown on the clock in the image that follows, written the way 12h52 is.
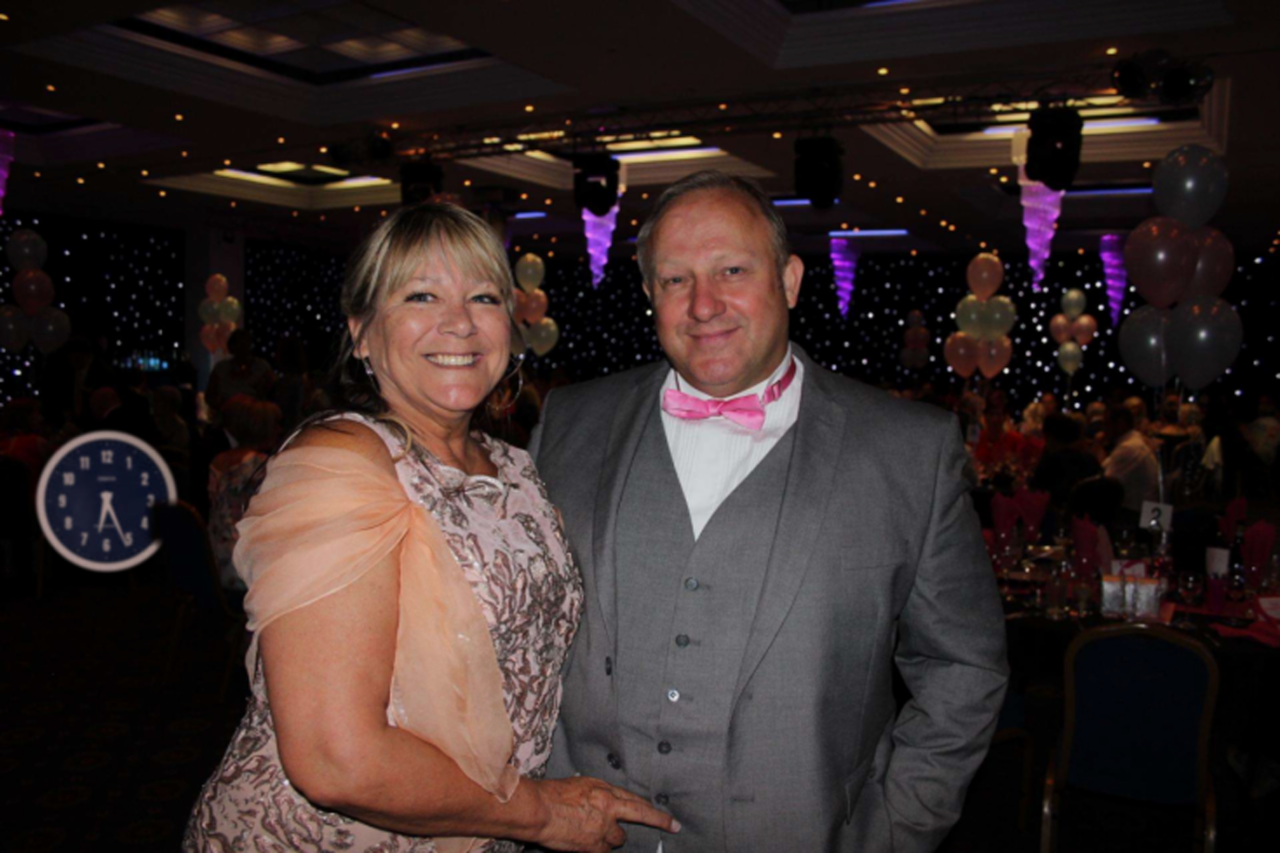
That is 6h26
